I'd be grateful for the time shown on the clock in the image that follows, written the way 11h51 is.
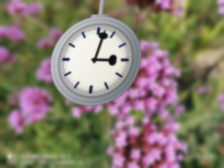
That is 3h02
